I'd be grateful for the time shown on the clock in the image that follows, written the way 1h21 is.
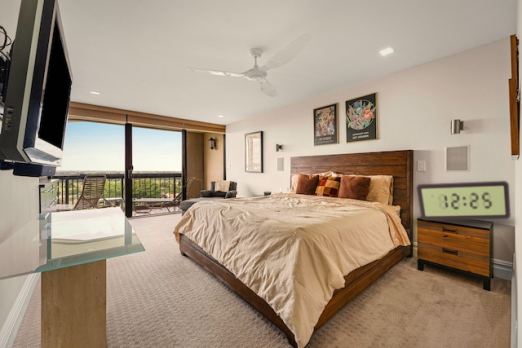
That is 12h25
